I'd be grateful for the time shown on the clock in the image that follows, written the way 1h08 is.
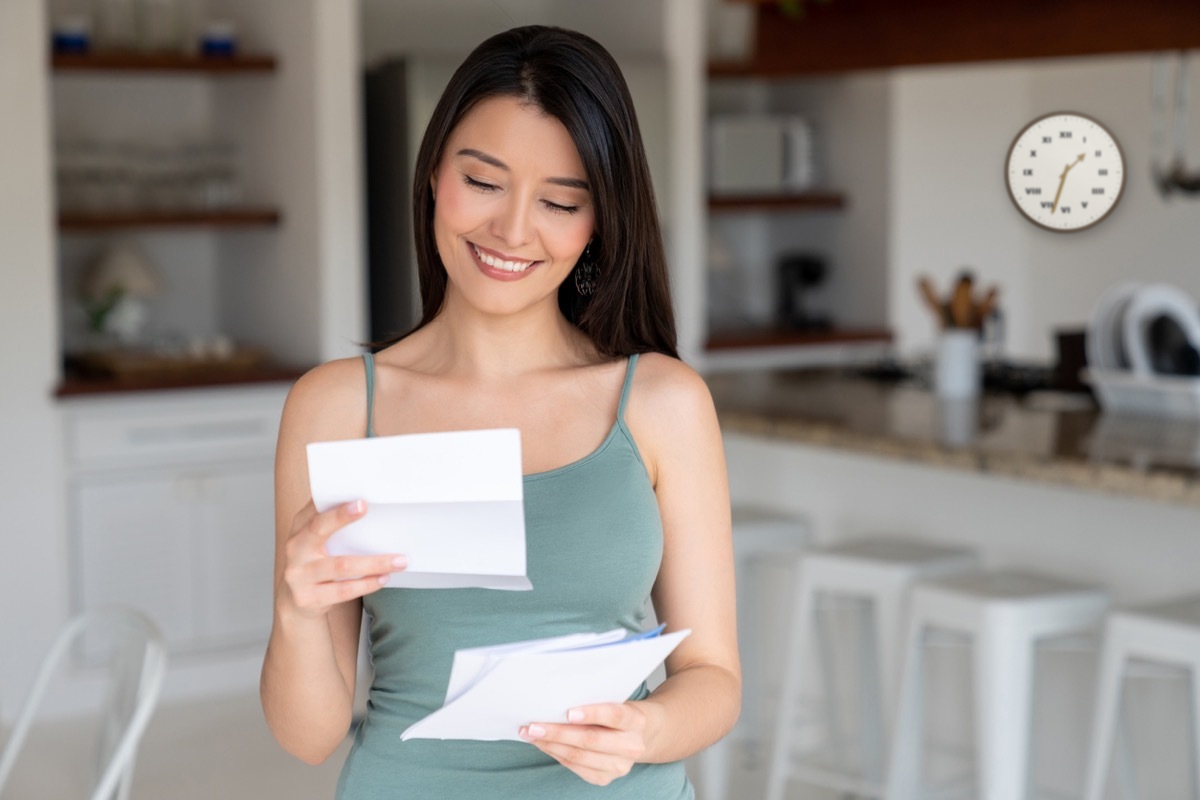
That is 1h33
